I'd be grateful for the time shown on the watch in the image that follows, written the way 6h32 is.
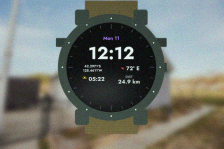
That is 12h12
